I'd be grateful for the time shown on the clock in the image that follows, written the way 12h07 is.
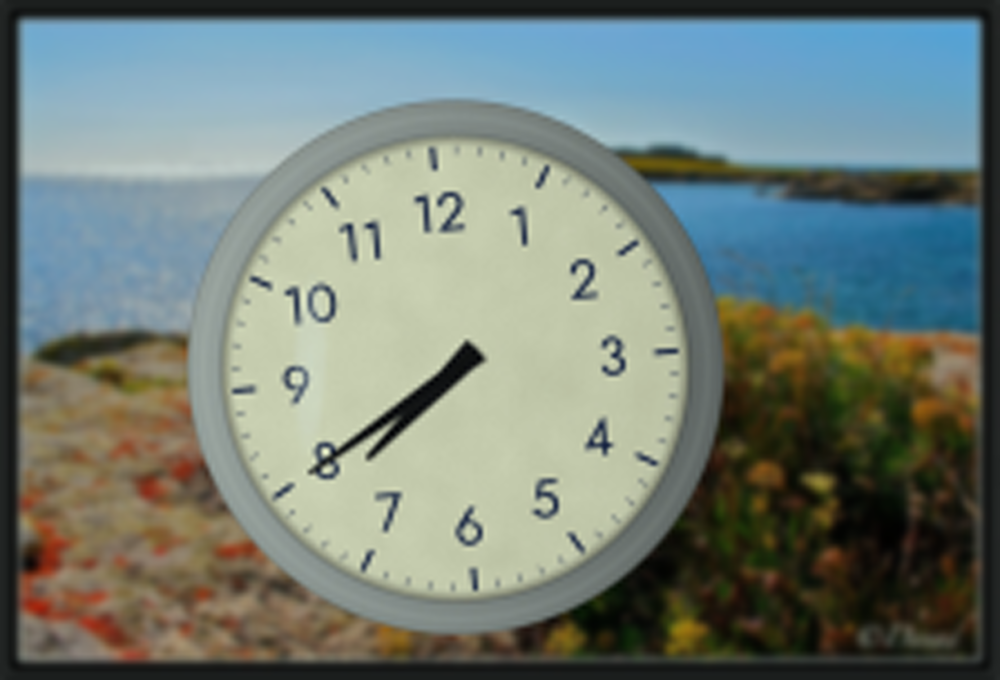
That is 7h40
